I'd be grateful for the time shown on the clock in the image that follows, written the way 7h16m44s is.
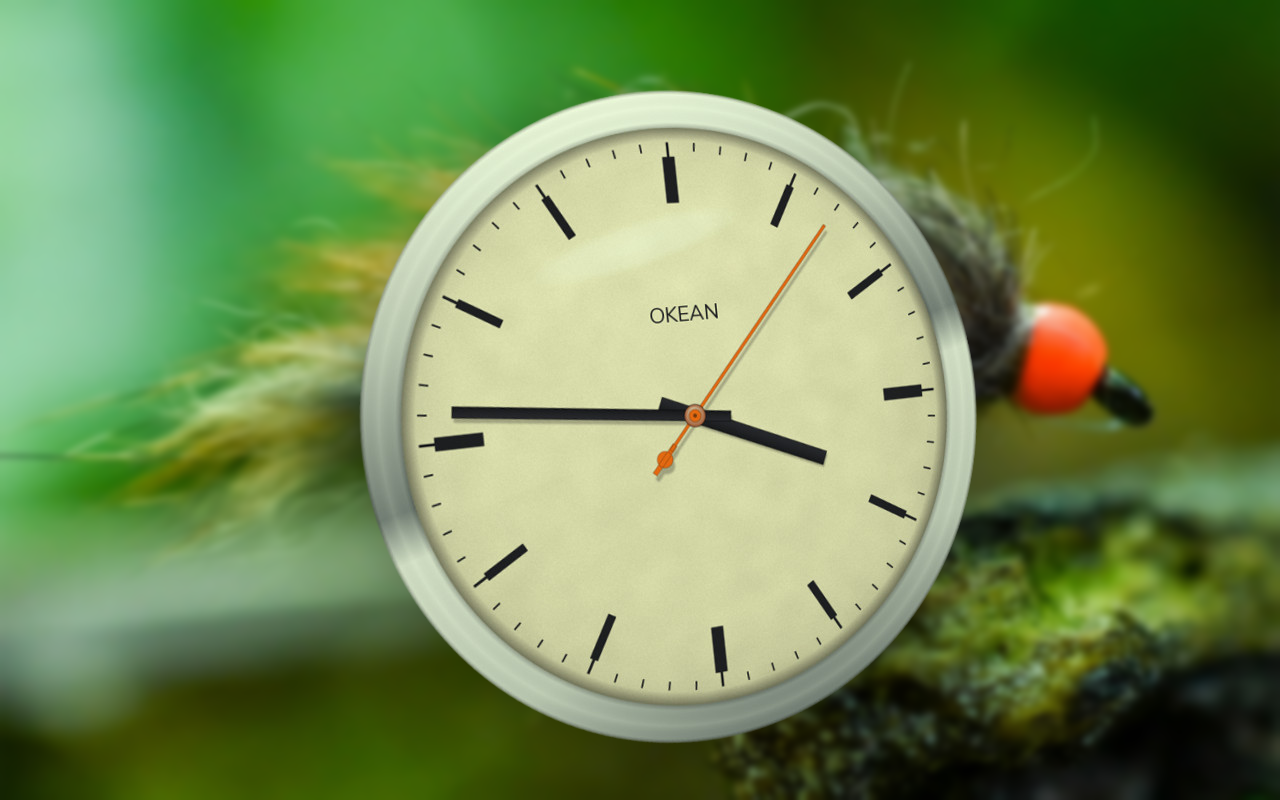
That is 3h46m07s
